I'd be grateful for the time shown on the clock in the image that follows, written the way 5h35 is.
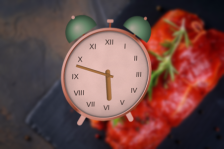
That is 5h48
